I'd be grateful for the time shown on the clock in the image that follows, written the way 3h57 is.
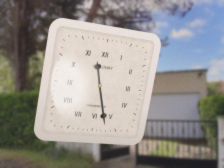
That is 11h27
